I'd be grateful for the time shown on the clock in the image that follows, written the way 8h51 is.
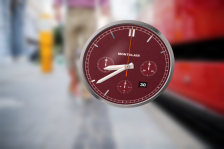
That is 8h39
